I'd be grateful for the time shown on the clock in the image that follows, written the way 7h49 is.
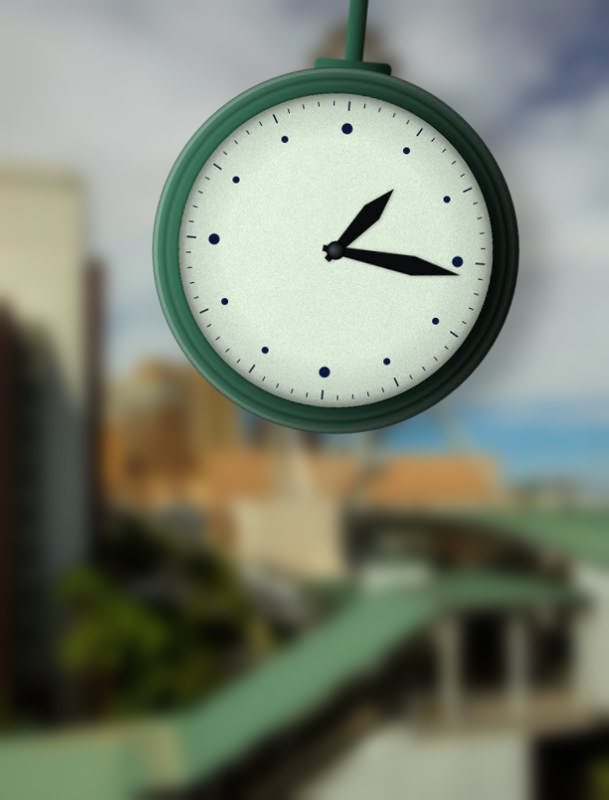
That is 1h16
